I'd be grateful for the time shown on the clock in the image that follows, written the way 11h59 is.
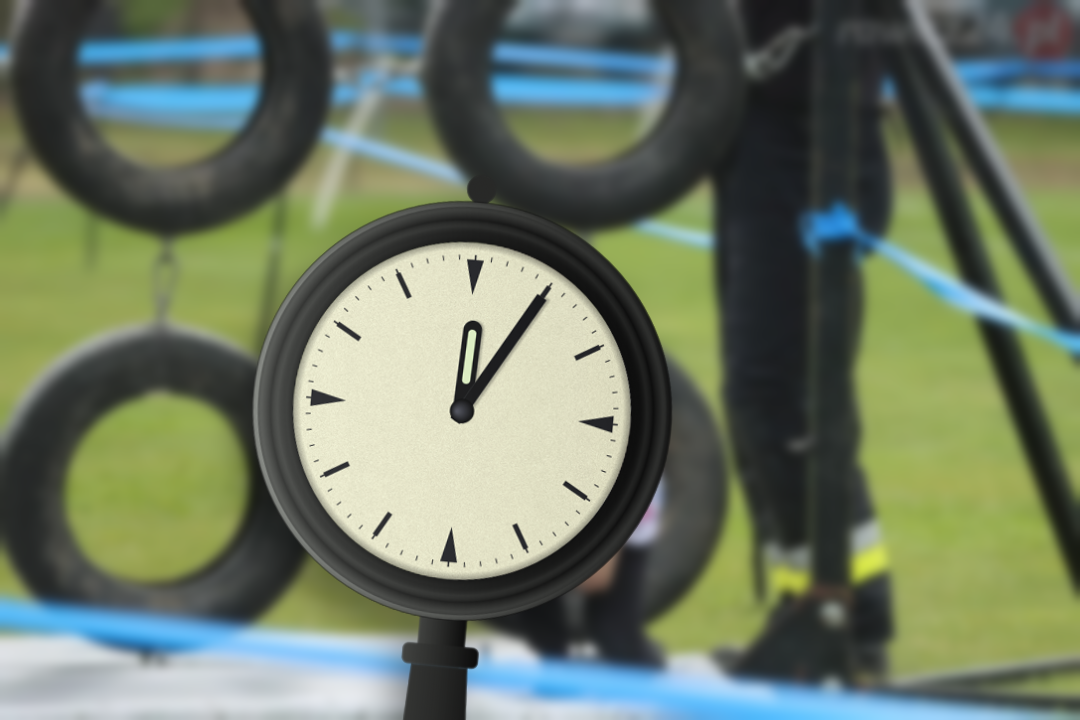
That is 12h05
